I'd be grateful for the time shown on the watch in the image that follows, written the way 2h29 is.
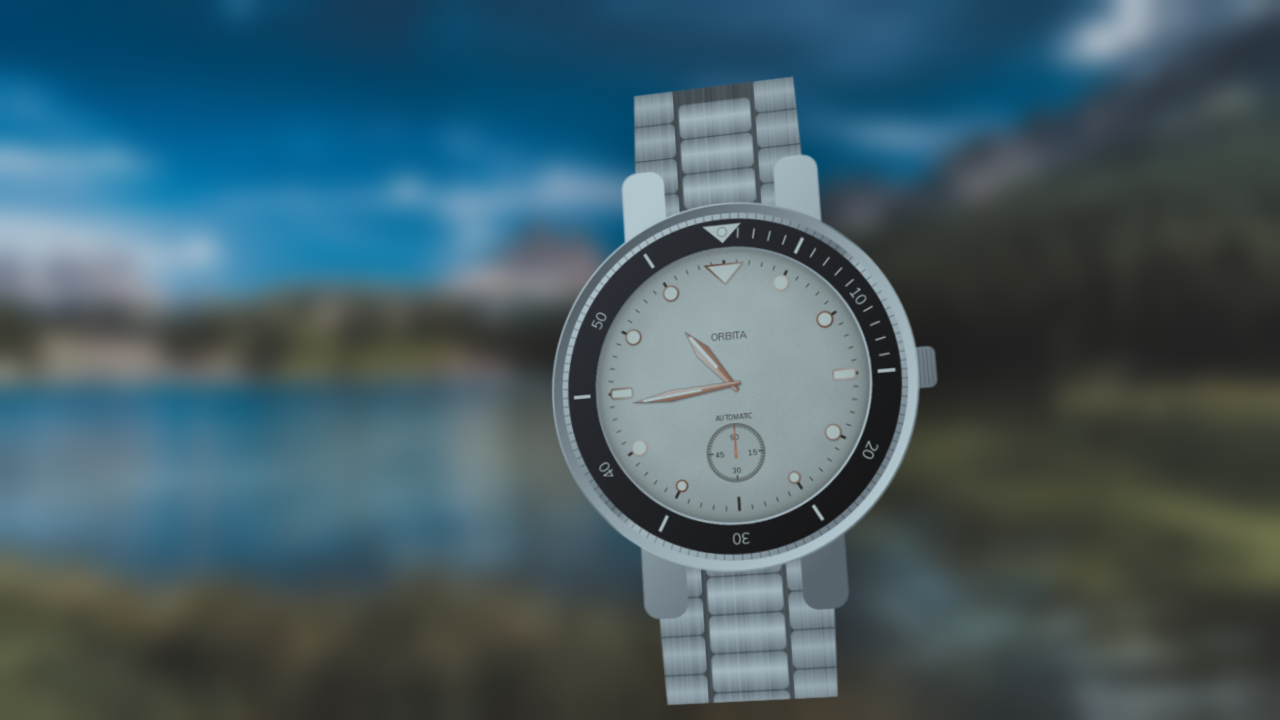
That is 10h44
